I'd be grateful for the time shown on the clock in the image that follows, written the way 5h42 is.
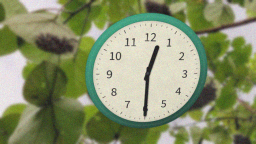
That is 12h30
